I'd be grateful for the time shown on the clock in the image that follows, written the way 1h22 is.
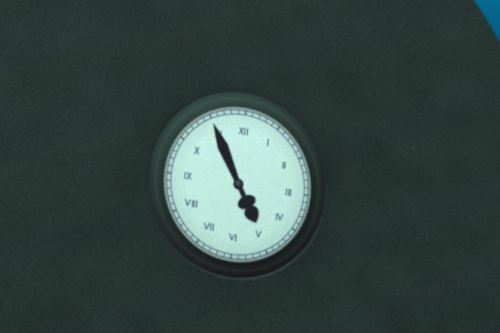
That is 4h55
